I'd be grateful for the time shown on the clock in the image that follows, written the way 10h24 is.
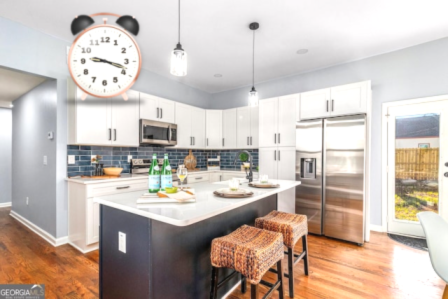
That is 9h18
